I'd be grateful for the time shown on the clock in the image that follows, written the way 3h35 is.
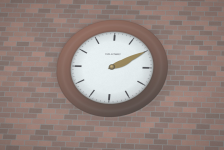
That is 2h10
